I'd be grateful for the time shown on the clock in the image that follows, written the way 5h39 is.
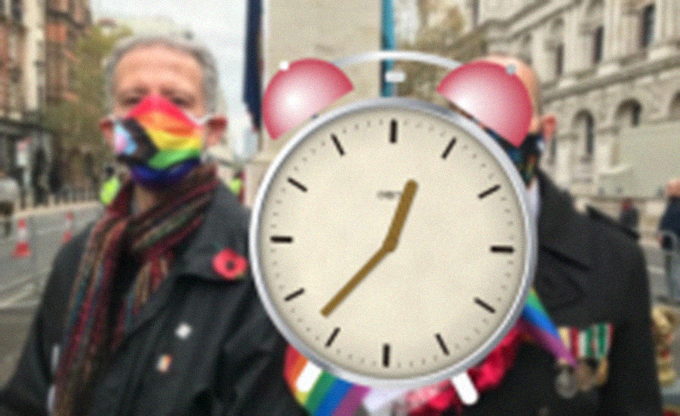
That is 12h37
